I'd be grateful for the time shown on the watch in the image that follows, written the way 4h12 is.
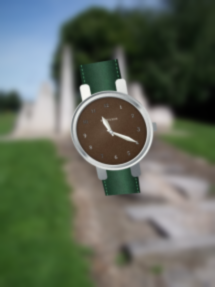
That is 11h20
